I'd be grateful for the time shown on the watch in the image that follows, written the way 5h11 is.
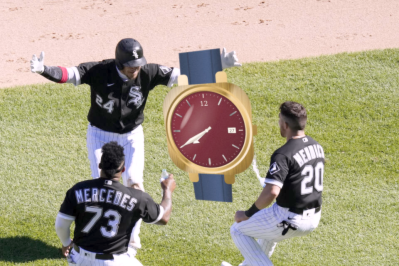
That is 7h40
